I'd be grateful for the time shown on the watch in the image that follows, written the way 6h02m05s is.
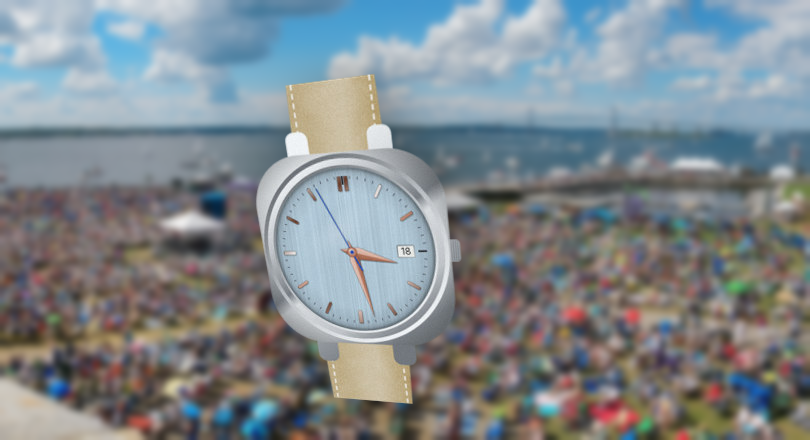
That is 3h27m56s
